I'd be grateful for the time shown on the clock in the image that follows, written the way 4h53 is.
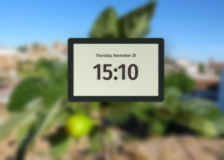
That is 15h10
